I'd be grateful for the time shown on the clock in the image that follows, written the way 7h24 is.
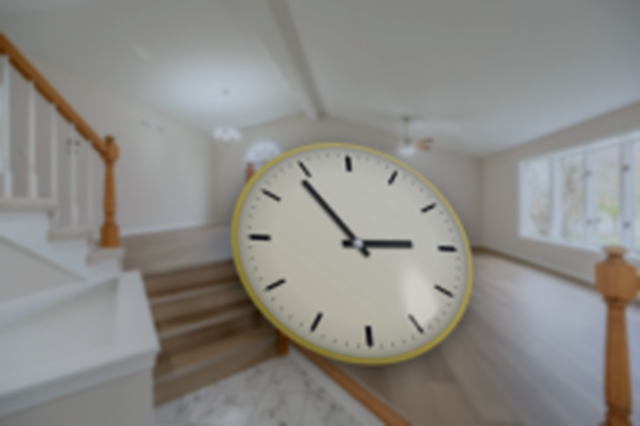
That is 2h54
